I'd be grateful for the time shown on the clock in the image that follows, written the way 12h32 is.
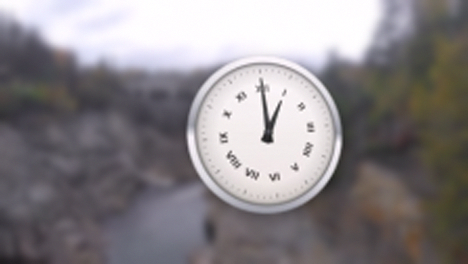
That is 1h00
